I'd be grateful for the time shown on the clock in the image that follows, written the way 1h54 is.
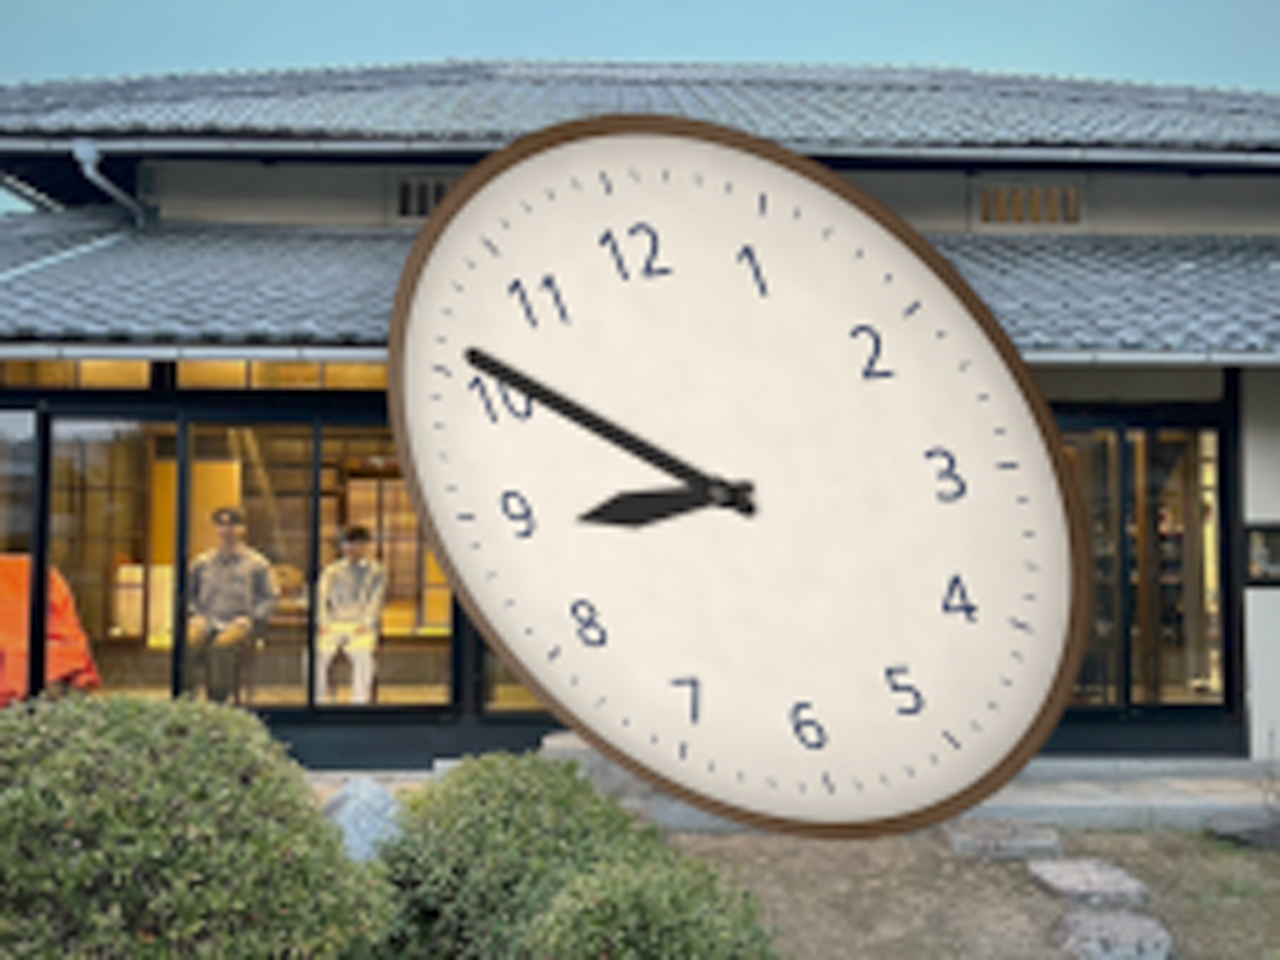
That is 8h51
